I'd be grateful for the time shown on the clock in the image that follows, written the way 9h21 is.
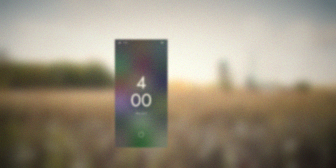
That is 4h00
